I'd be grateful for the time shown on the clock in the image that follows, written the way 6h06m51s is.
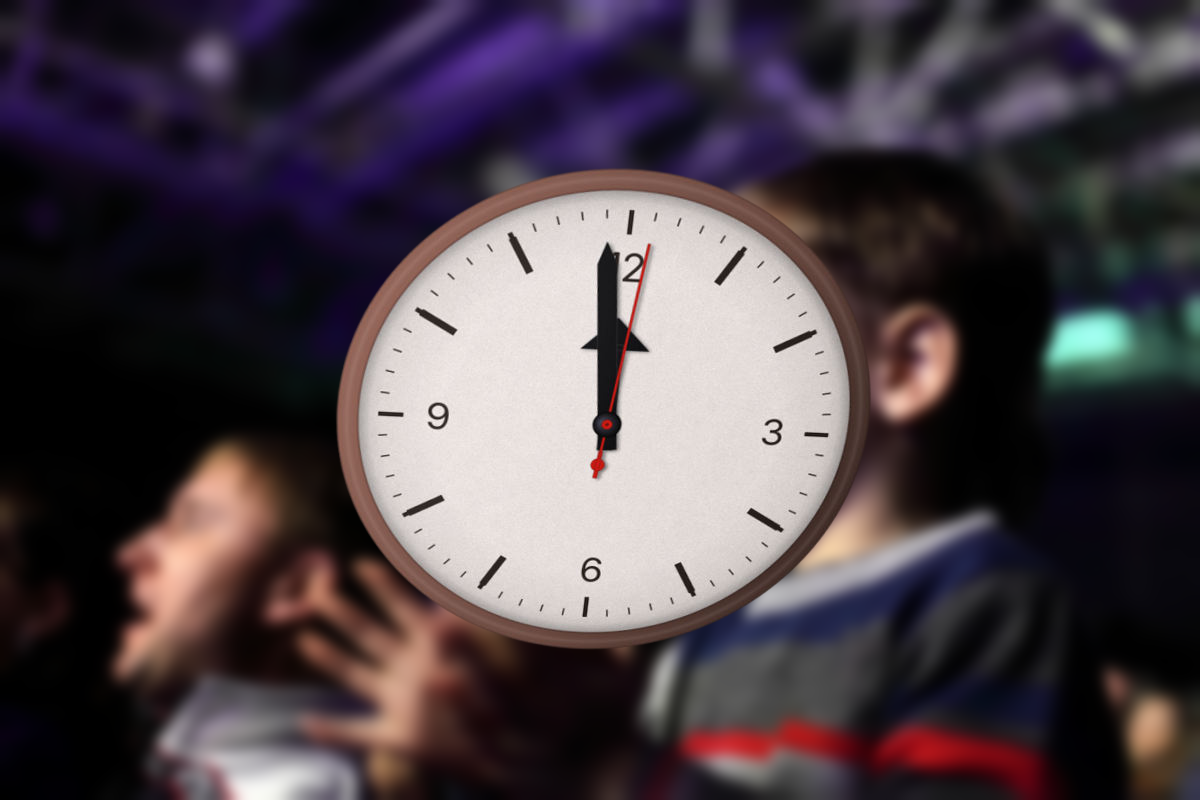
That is 11h59m01s
